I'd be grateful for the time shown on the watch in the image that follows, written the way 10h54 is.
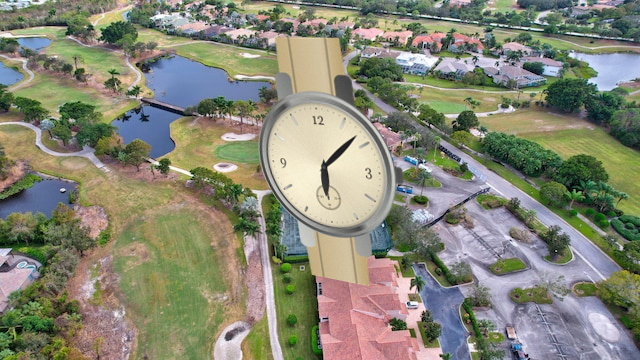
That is 6h08
